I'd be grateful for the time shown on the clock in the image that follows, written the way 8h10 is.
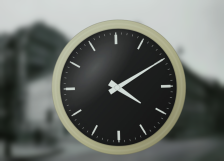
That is 4h10
